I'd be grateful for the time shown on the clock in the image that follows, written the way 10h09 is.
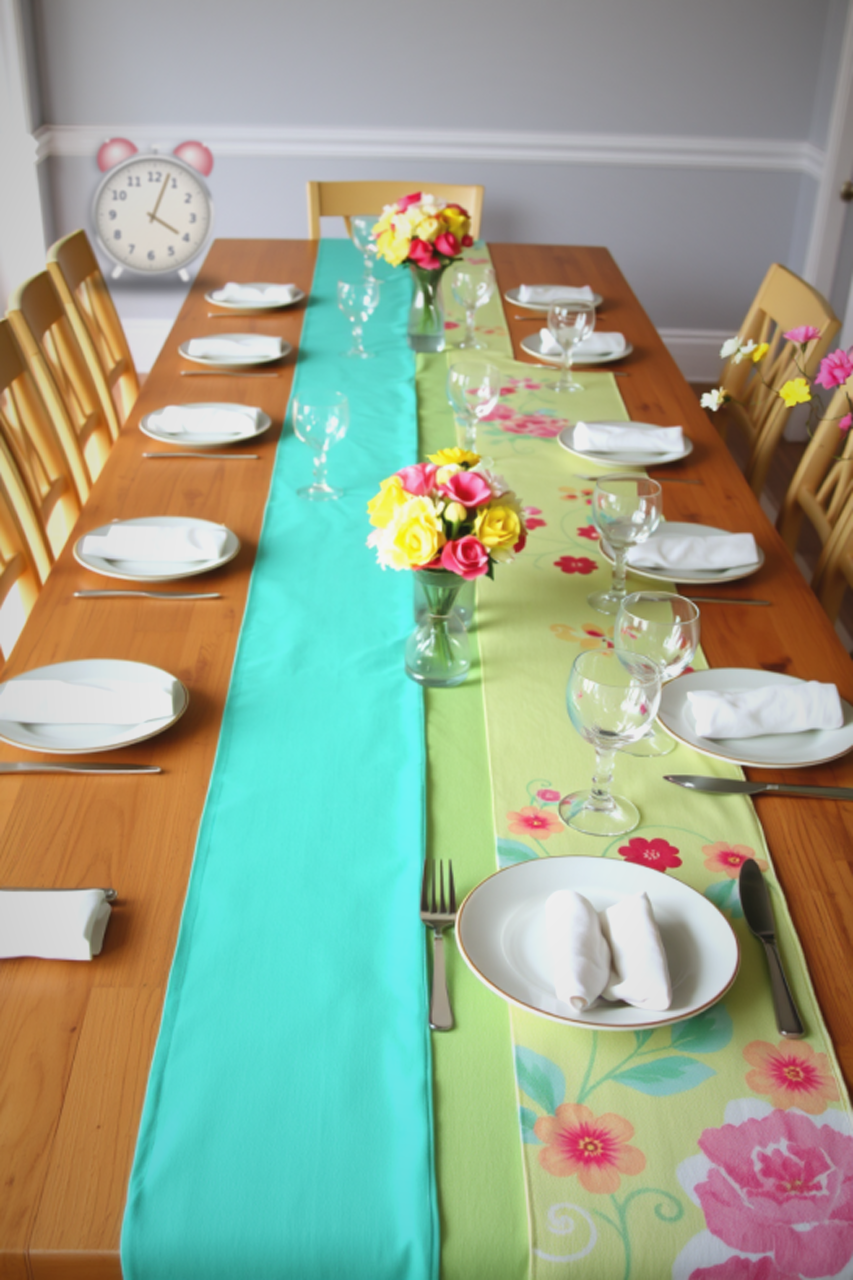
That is 4h03
